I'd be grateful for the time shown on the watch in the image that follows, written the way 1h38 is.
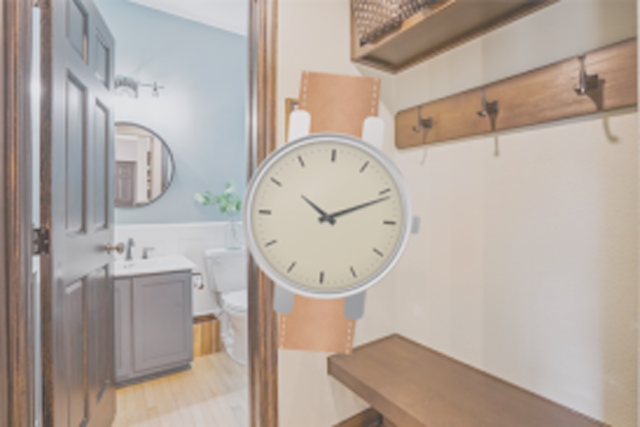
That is 10h11
